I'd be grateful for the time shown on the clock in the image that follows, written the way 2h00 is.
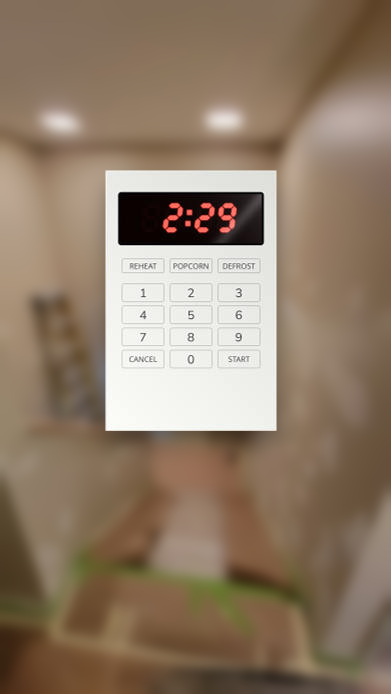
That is 2h29
